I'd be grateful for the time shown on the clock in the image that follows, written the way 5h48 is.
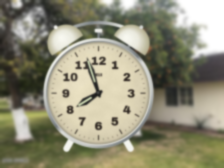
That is 7h57
